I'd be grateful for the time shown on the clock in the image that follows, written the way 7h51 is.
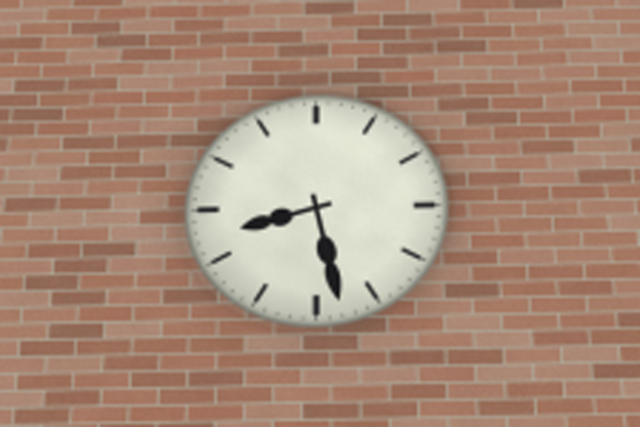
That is 8h28
